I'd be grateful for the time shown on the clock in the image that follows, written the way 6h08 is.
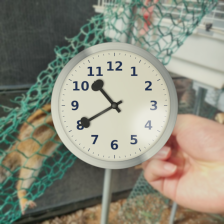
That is 10h40
